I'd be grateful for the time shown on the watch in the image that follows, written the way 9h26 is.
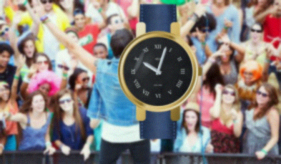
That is 10h03
